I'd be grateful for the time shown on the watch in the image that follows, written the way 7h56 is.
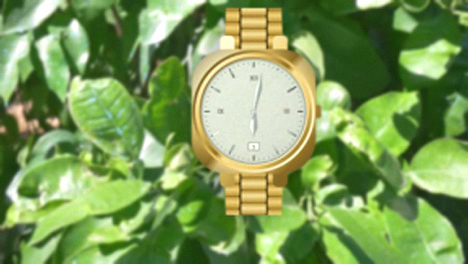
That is 6h02
